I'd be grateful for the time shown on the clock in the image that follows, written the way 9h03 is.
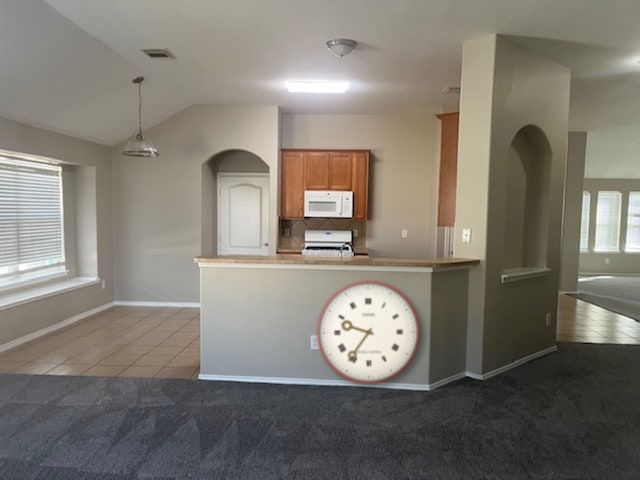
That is 9h36
